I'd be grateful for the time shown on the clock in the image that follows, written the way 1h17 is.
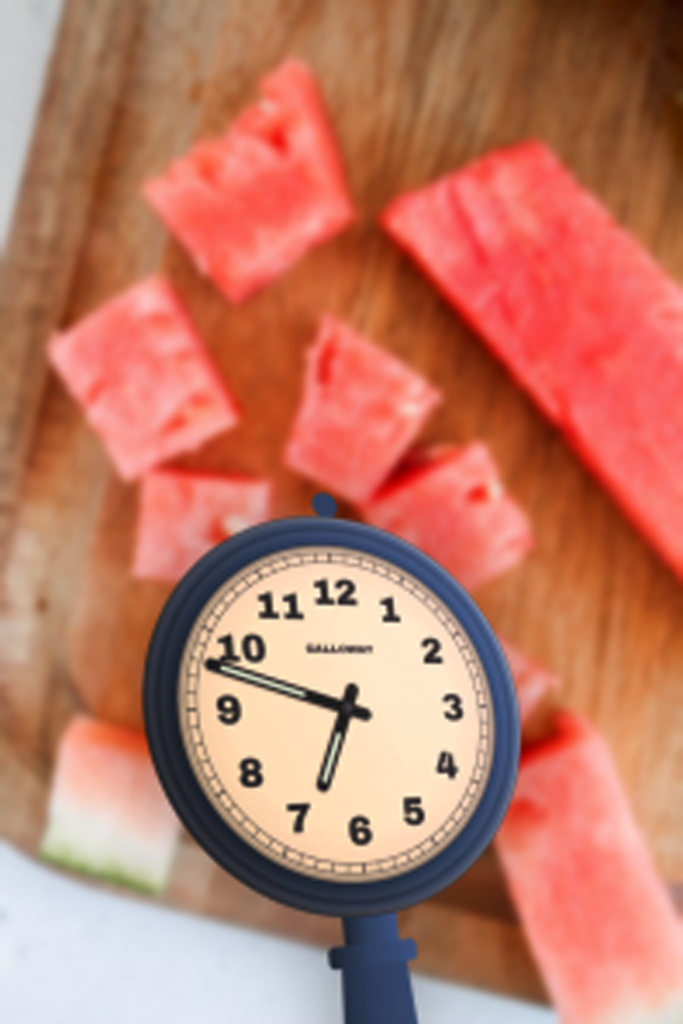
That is 6h48
